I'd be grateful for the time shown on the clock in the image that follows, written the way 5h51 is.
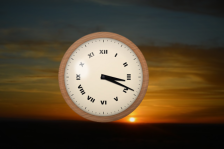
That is 3h19
